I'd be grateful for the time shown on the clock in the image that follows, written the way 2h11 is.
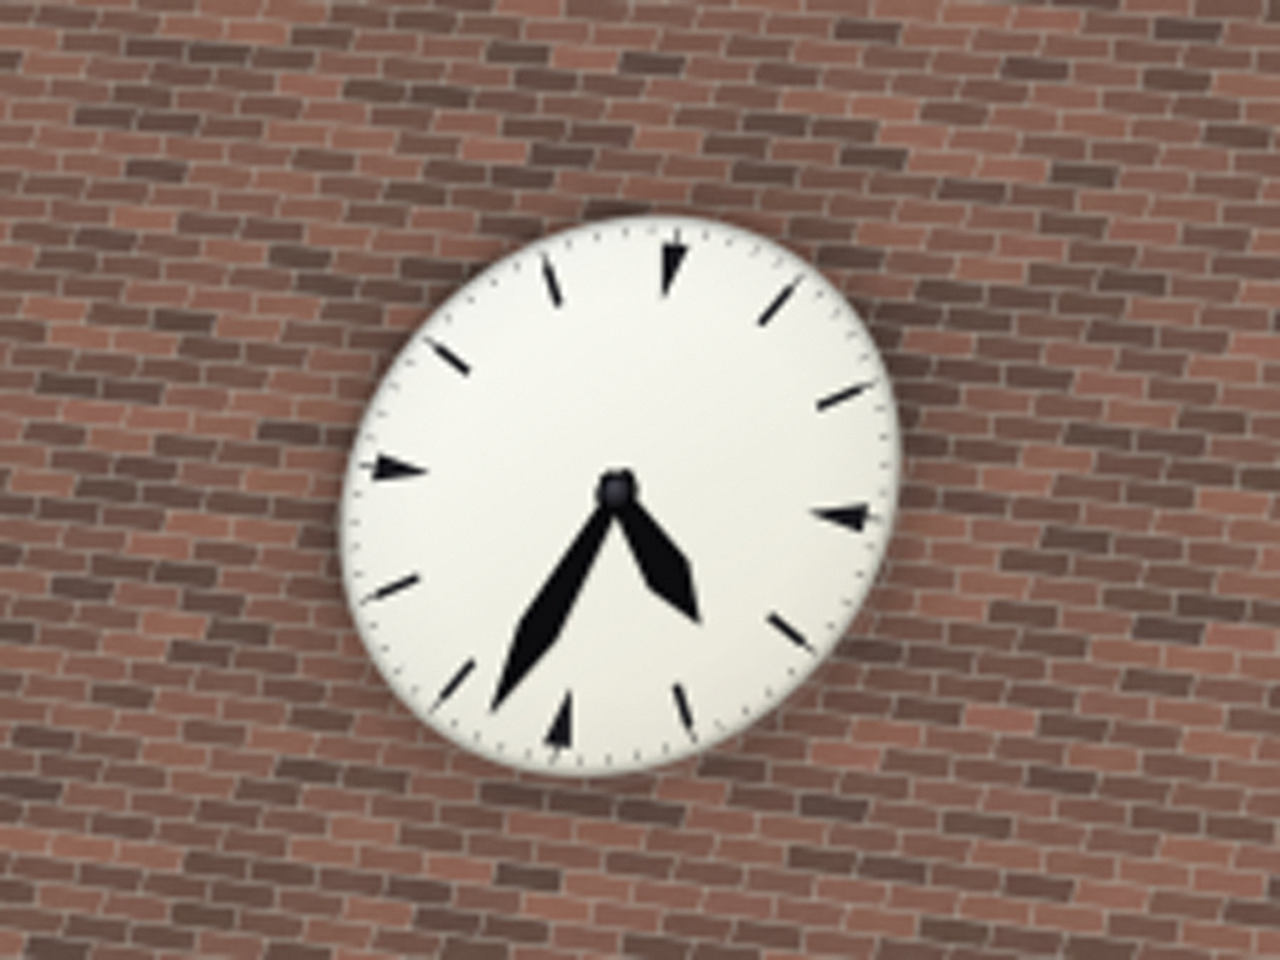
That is 4h33
